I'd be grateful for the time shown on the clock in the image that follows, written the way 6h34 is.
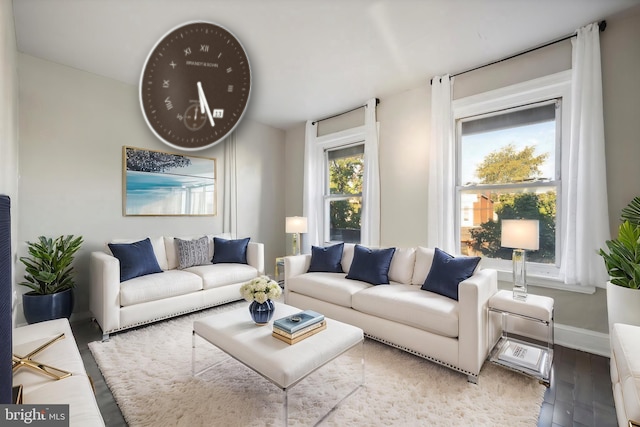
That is 5h25
